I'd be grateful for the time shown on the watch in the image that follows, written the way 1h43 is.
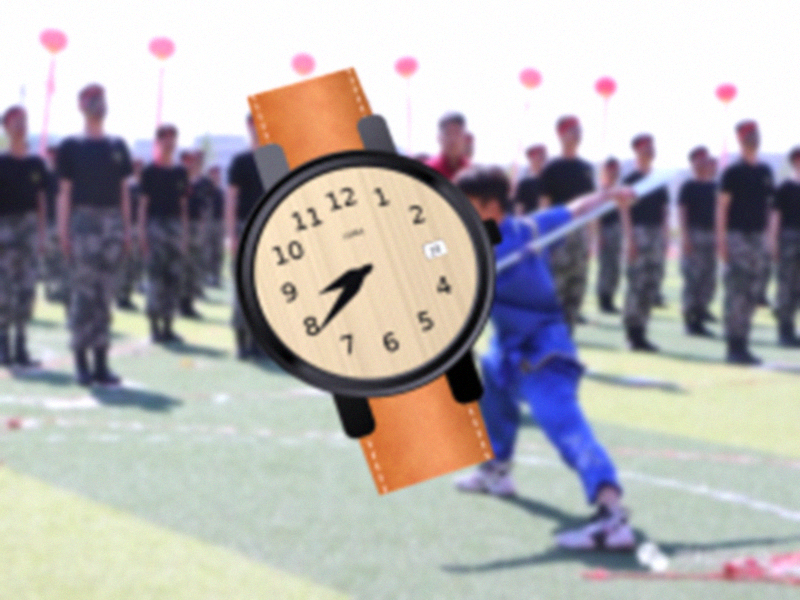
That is 8h39
